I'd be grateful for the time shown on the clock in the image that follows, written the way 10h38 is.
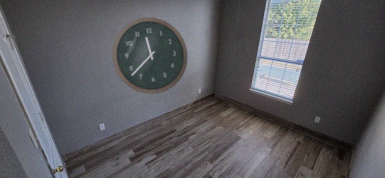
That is 11h38
